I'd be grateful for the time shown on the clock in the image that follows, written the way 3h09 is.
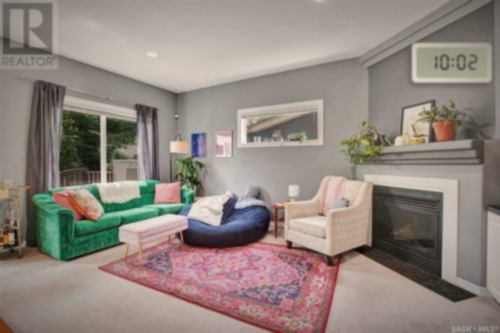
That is 10h02
